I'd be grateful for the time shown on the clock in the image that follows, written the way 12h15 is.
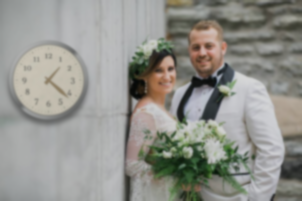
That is 1h22
